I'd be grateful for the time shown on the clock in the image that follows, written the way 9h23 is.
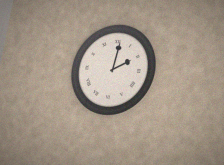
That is 2h01
